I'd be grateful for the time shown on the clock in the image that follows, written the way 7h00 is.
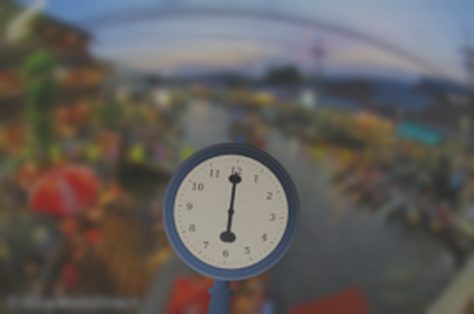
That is 6h00
